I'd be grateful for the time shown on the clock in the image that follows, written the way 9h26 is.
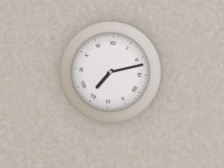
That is 7h12
